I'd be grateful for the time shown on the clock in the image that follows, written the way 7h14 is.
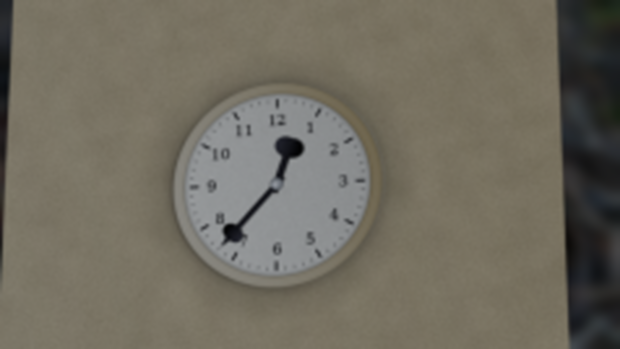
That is 12h37
